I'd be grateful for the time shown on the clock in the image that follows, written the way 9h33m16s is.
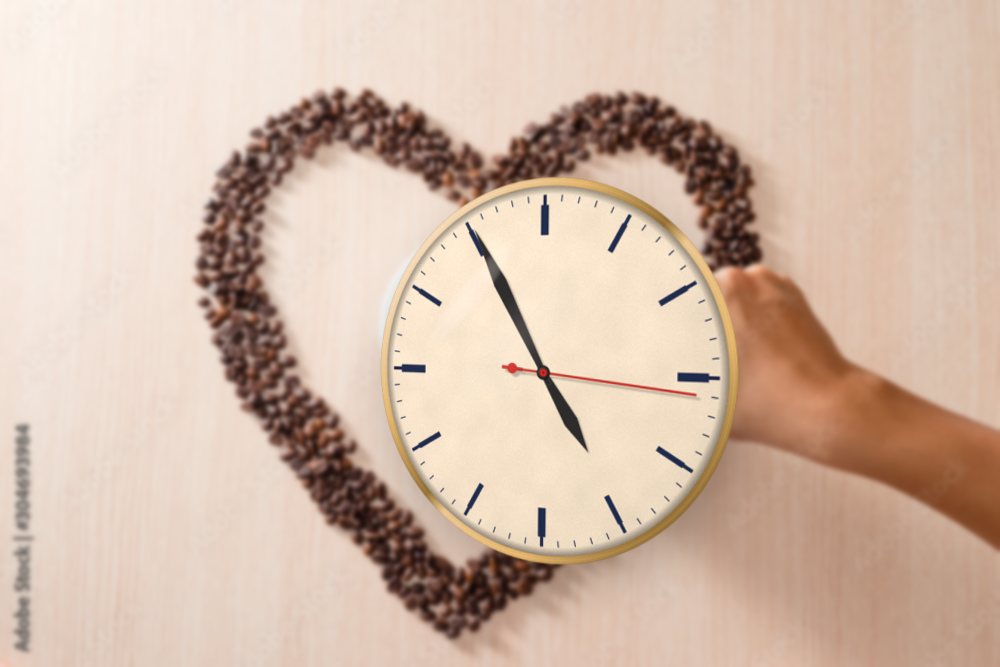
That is 4h55m16s
